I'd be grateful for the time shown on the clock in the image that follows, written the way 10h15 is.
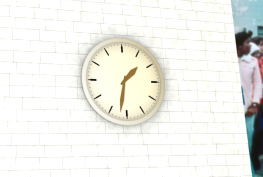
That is 1h32
